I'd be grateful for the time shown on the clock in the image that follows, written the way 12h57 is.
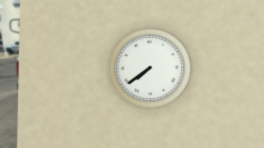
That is 7h39
